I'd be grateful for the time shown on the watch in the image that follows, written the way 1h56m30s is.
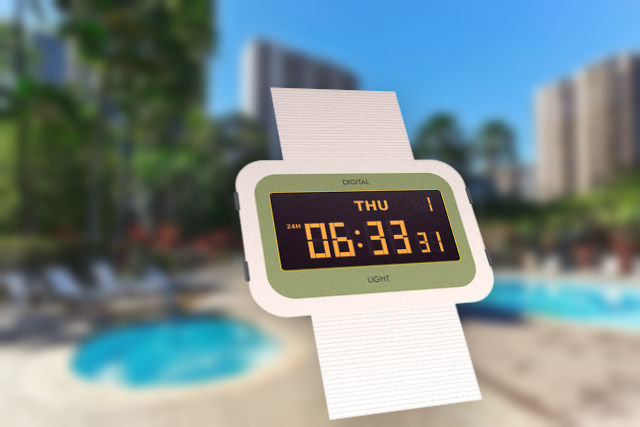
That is 6h33m31s
